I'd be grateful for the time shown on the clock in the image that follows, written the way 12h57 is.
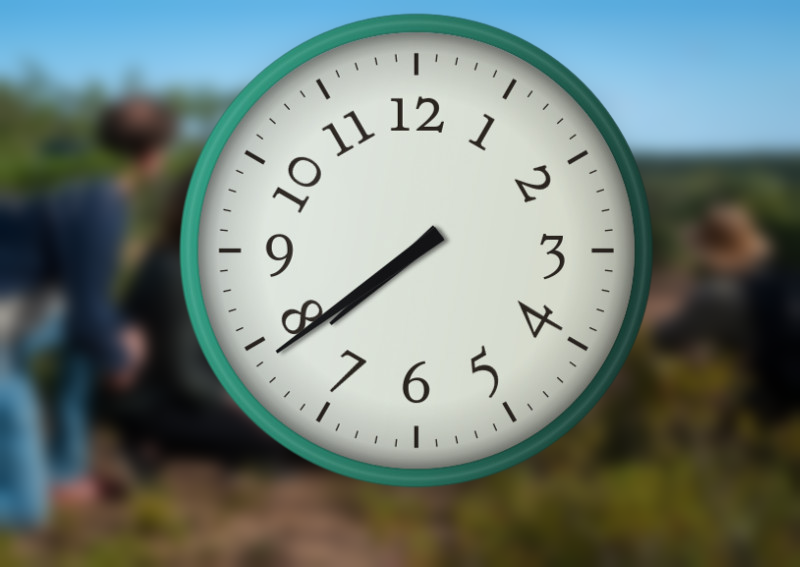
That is 7h39
